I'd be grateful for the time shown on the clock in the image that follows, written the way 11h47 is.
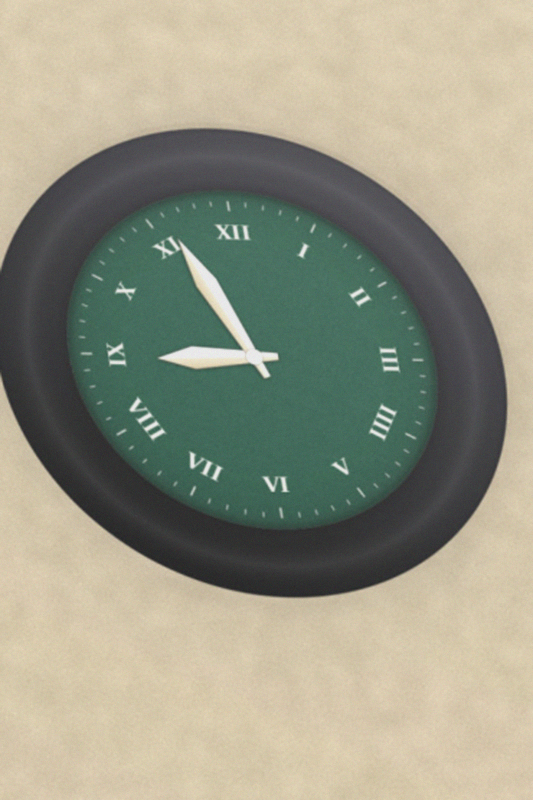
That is 8h56
